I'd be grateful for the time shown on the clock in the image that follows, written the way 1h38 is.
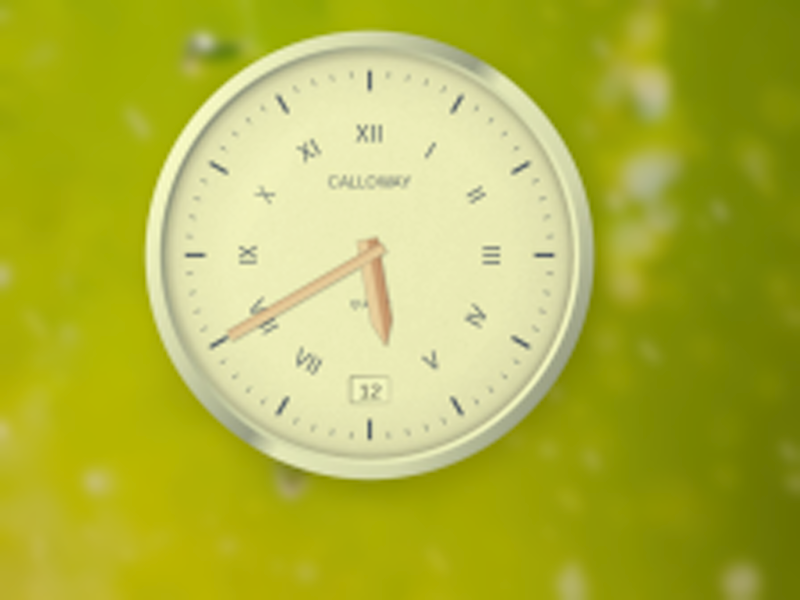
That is 5h40
